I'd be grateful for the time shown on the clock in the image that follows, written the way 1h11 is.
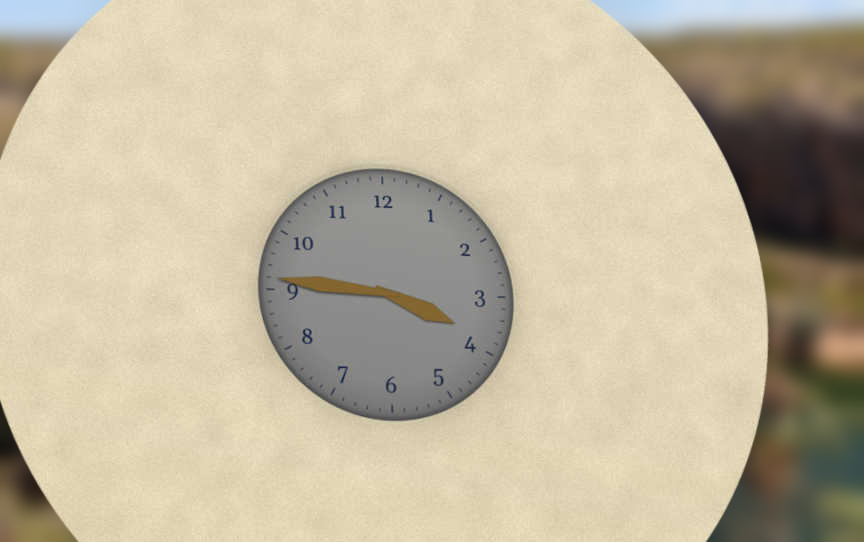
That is 3h46
